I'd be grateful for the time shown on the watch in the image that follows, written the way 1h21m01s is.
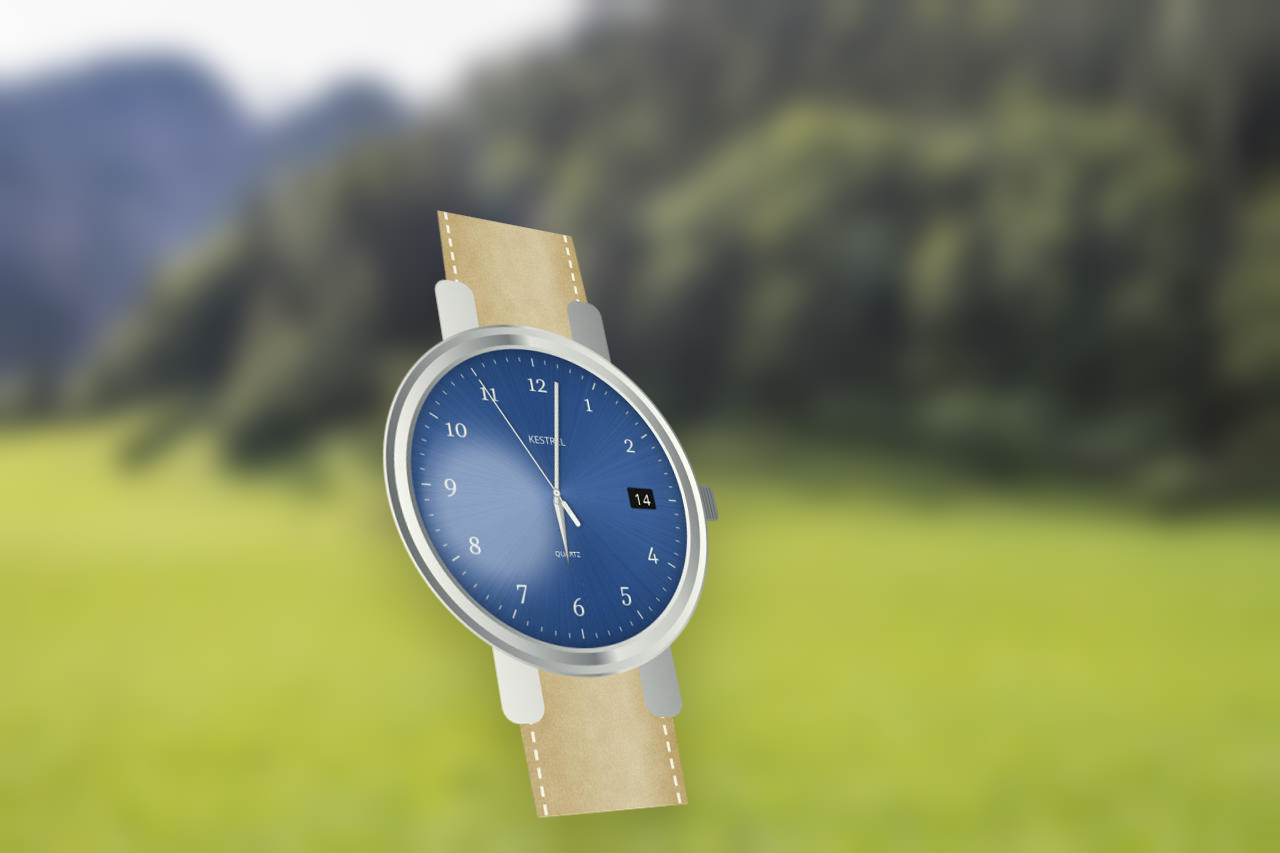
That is 6h01m55s
